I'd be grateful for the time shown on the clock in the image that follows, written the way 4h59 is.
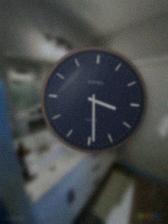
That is 3h29
